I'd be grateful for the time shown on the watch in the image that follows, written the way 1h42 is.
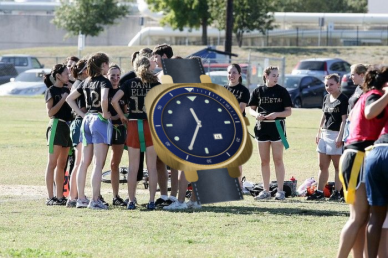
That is 11h35
